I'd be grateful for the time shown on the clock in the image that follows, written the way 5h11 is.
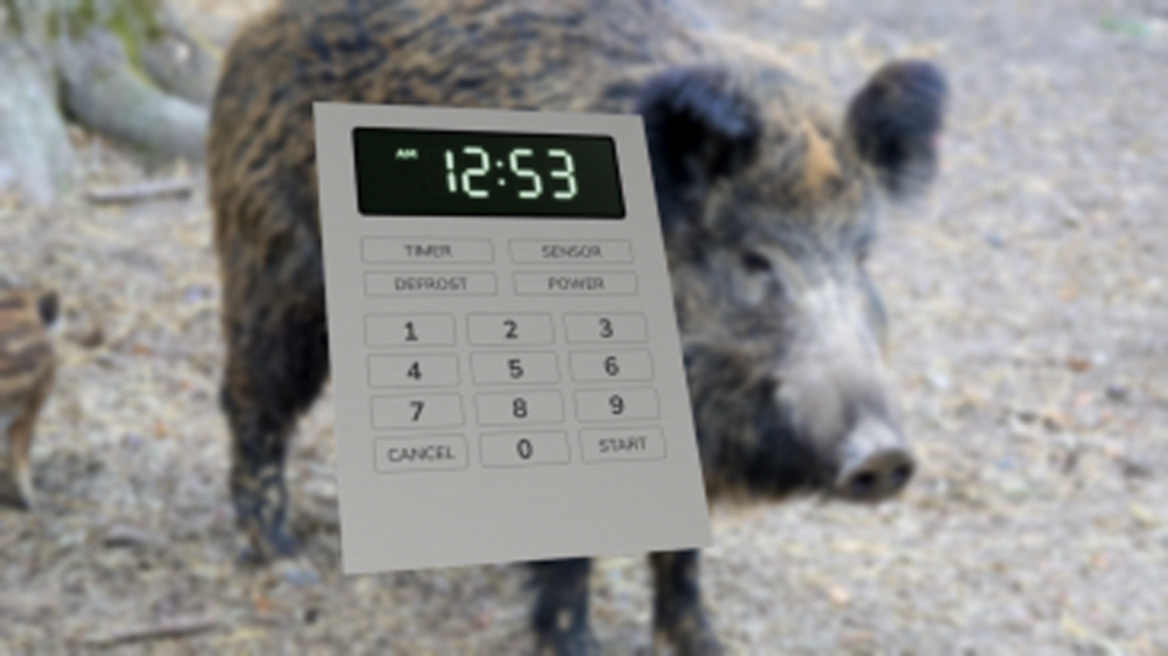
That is 12h53
